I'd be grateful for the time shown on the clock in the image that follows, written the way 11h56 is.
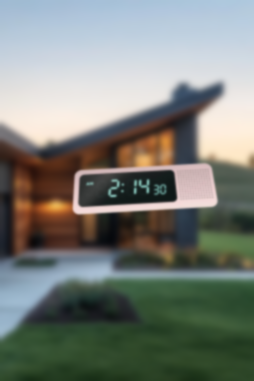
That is 2h14
